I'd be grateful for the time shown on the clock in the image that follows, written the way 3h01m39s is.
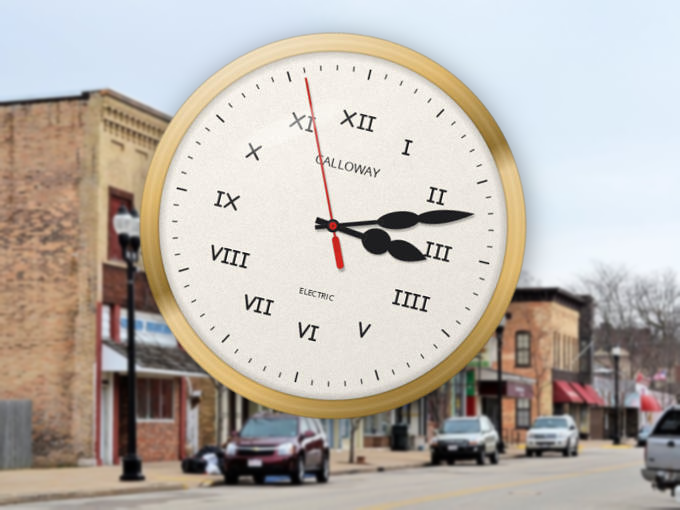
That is 3h11m56s
